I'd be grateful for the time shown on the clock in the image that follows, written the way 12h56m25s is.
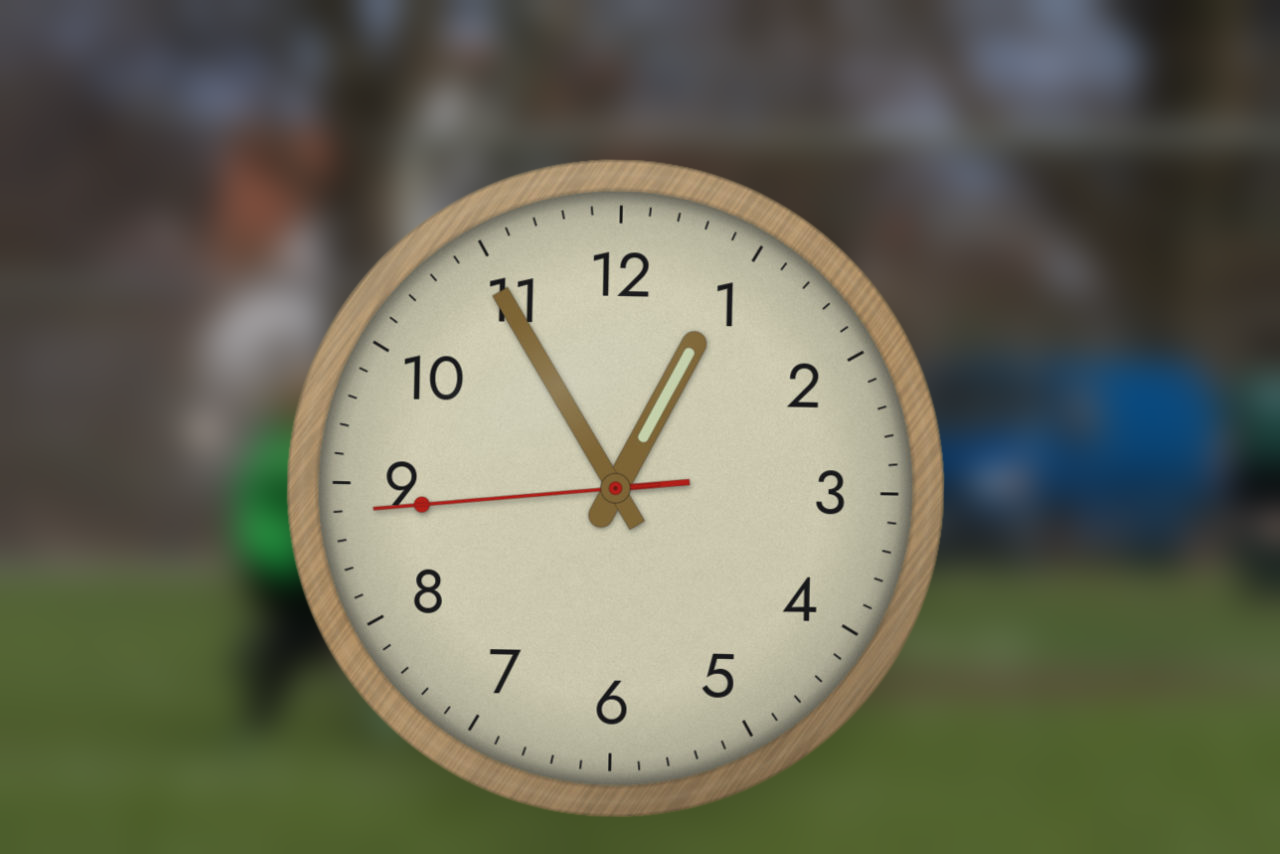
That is 12h54m44s
